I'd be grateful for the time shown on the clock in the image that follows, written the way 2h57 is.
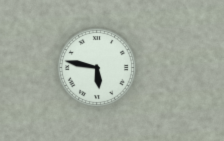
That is 5h47
